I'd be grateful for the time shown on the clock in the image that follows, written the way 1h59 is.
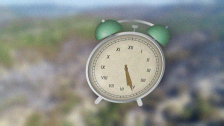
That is 5h26
